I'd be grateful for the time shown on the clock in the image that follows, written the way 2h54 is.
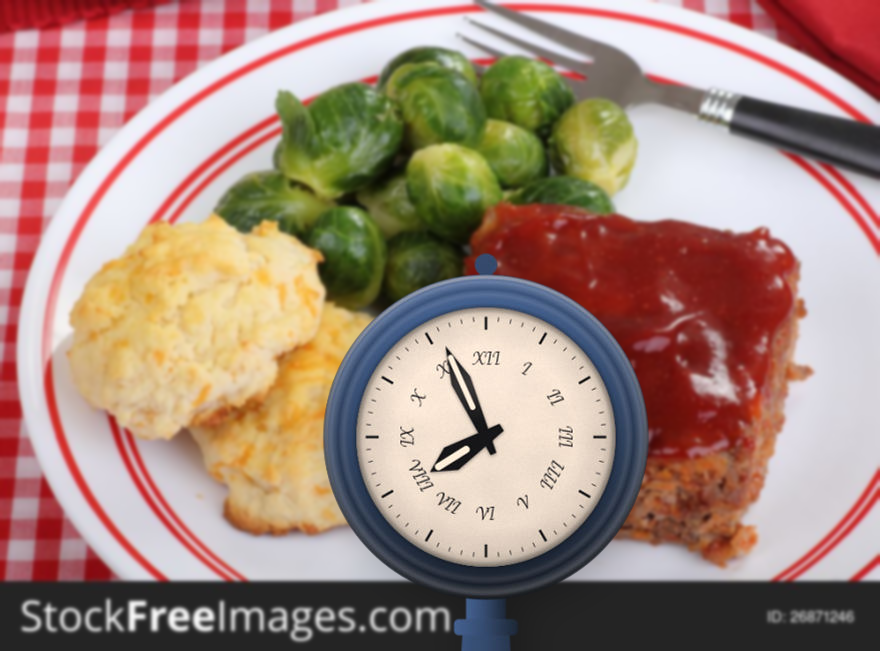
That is 7h56
